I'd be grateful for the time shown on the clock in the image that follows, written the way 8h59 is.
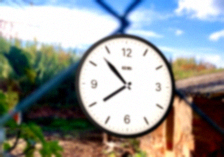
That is 7h53
